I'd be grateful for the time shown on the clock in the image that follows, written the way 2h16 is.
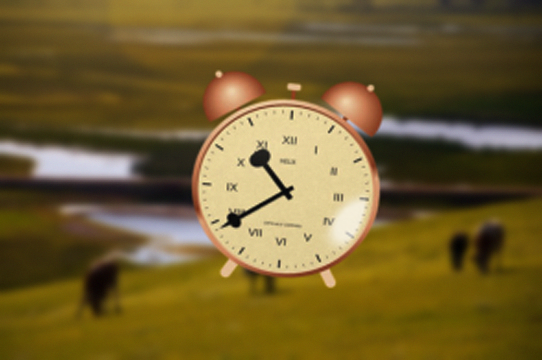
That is 10h39
